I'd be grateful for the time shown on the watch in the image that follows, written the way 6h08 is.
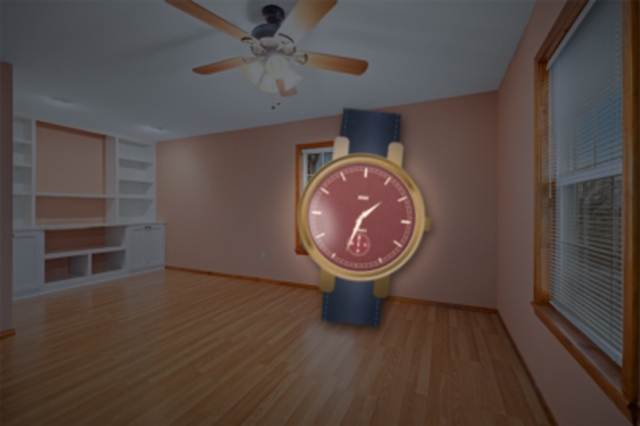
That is 1h33
